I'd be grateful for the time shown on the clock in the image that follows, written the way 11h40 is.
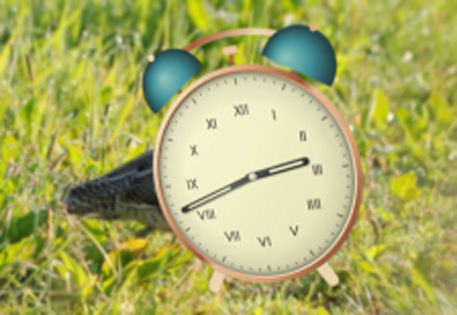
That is 2h42
